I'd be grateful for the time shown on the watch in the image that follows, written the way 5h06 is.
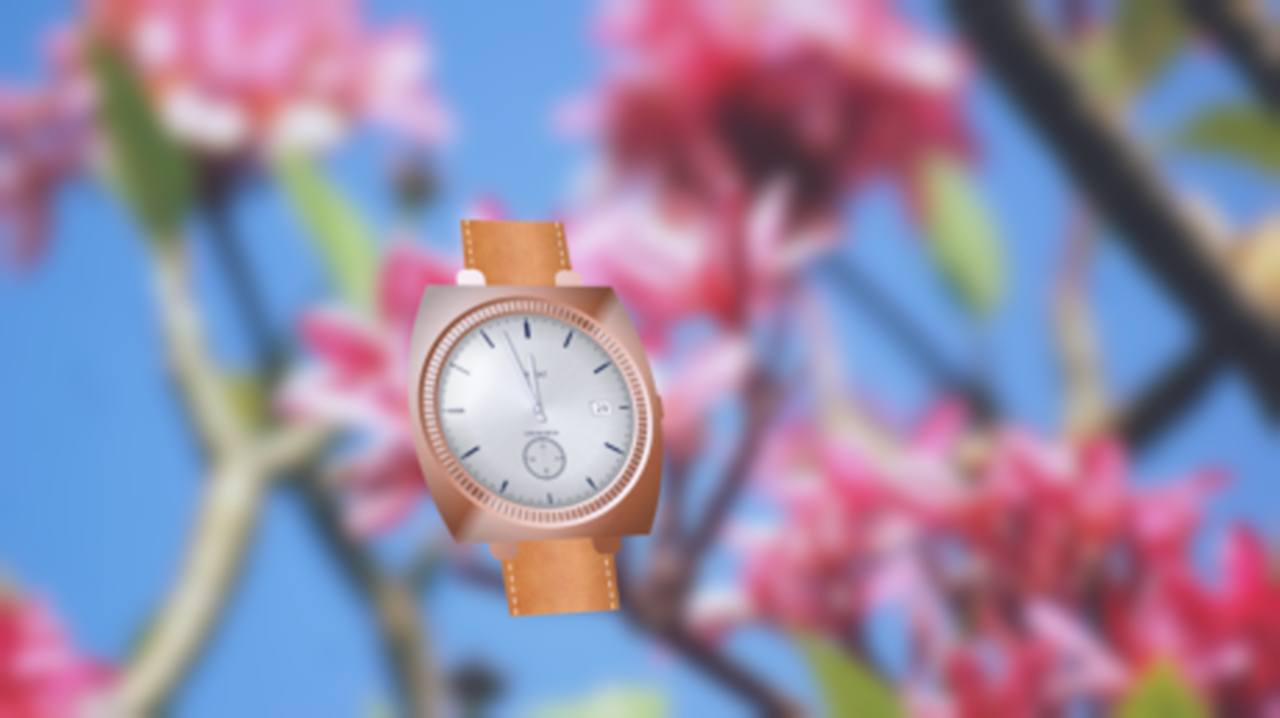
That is 11h57
